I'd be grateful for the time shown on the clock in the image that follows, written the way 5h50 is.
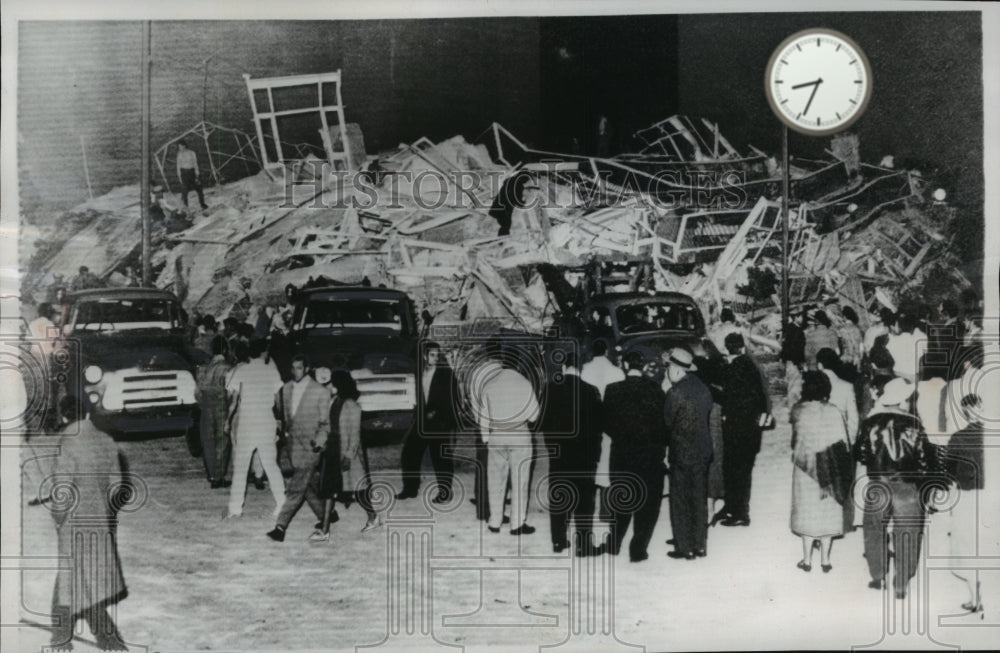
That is 8h34
